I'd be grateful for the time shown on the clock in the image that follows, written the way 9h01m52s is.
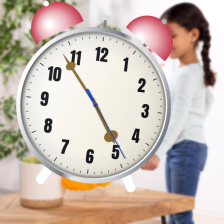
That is 4h53m24s
